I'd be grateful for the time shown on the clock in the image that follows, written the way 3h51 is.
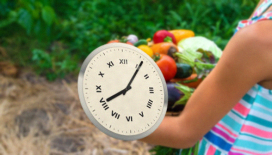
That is 8h06
